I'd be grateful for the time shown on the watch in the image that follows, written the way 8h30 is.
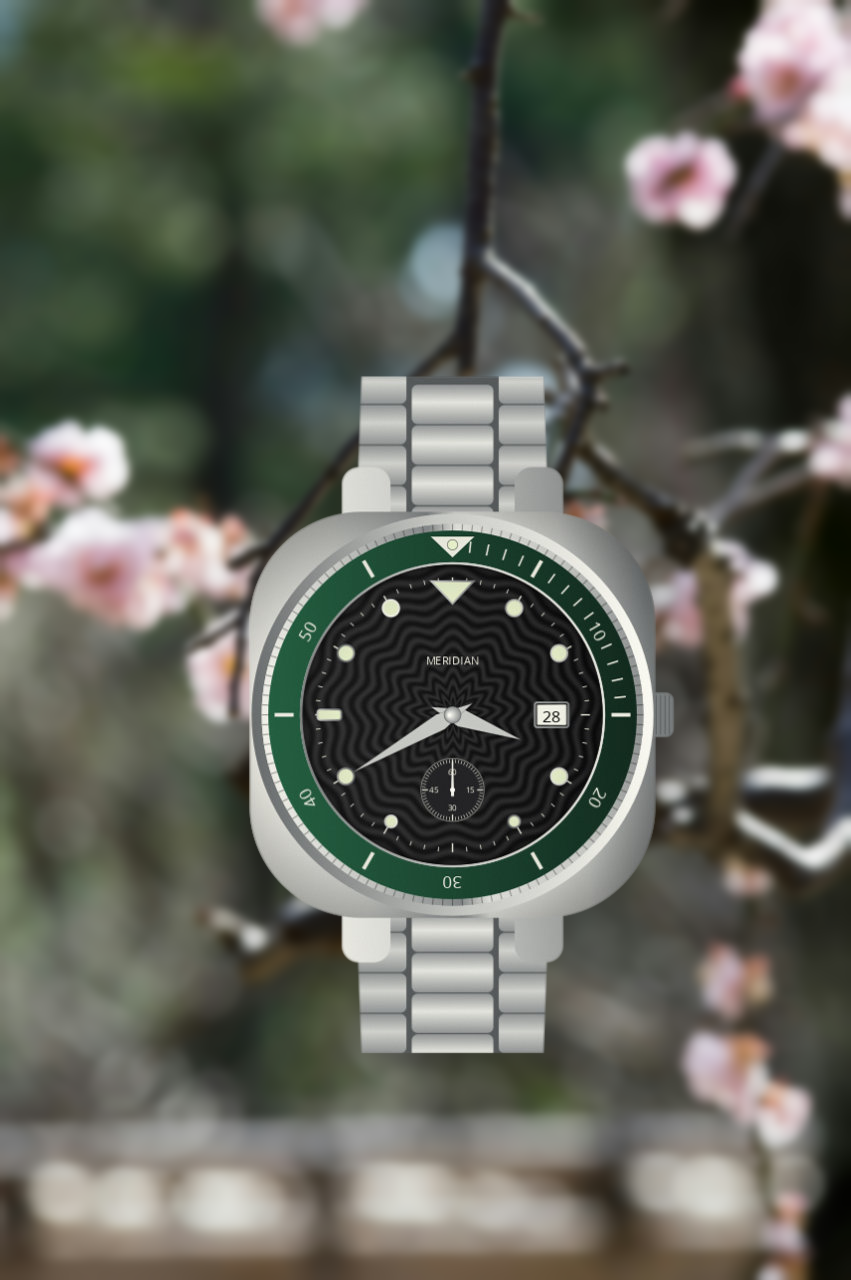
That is 3h40
